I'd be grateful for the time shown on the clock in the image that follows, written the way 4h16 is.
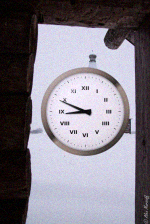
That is 8h49
